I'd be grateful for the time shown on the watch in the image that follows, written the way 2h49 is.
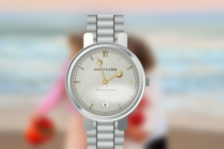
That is 1h57
